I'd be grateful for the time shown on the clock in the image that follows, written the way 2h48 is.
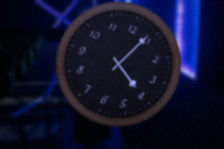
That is 4h04
